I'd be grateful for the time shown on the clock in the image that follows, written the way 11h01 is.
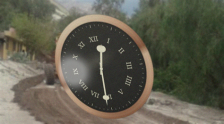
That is 12h31
